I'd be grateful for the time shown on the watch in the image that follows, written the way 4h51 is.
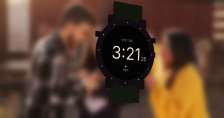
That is 3h21
